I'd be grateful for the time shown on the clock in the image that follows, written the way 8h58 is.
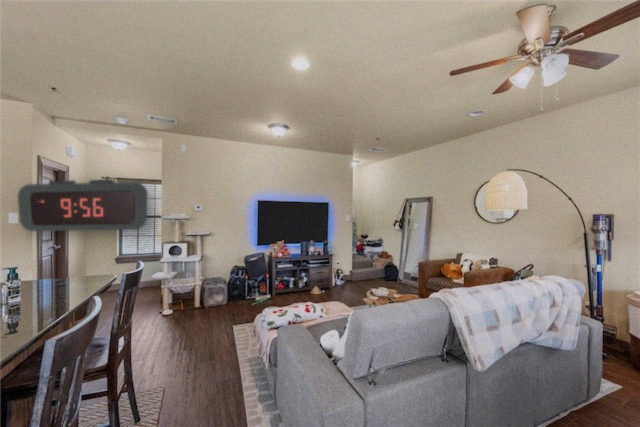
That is 9h56
